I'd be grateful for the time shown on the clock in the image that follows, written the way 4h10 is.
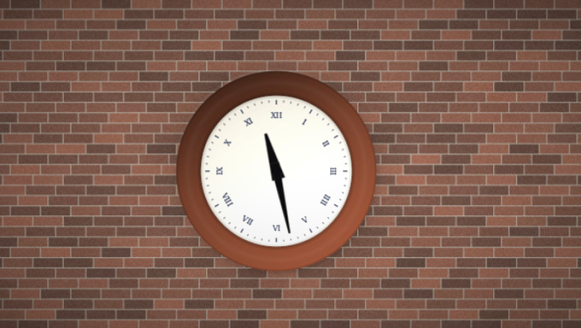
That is 11h28
